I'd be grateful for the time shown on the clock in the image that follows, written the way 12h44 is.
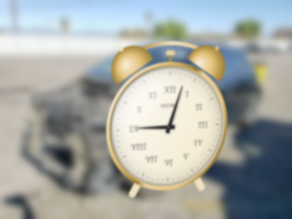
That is 9h03
